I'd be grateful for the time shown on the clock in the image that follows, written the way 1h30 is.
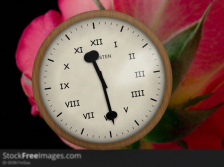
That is 11h29
